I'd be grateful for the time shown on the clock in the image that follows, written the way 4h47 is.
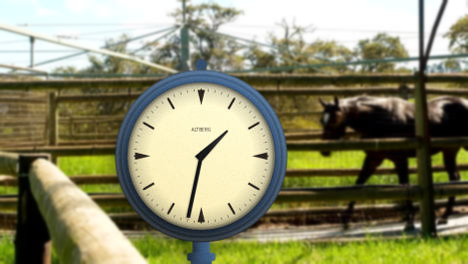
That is 1h32
